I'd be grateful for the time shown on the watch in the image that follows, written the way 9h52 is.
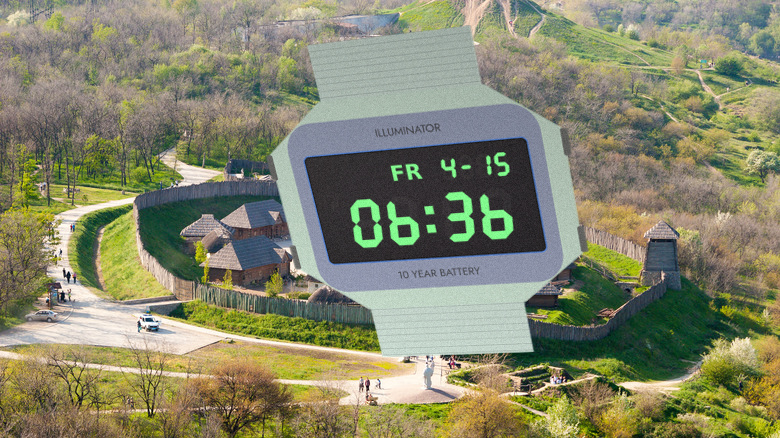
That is 6h36
